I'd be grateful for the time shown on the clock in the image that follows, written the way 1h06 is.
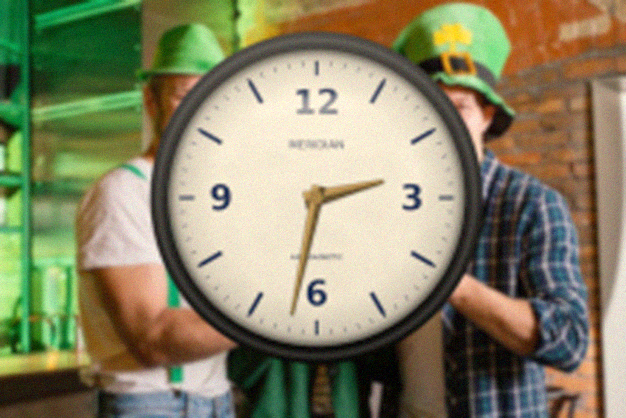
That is 2h32
